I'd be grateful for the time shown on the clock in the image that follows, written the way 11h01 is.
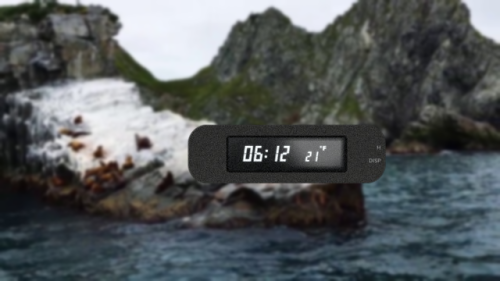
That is 6h12
